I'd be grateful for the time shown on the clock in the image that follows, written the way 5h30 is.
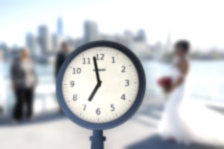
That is 6h58
